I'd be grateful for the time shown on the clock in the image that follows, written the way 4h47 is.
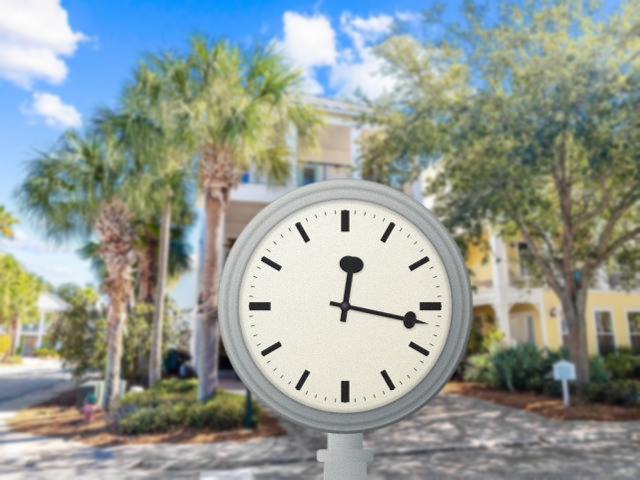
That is 12h17
